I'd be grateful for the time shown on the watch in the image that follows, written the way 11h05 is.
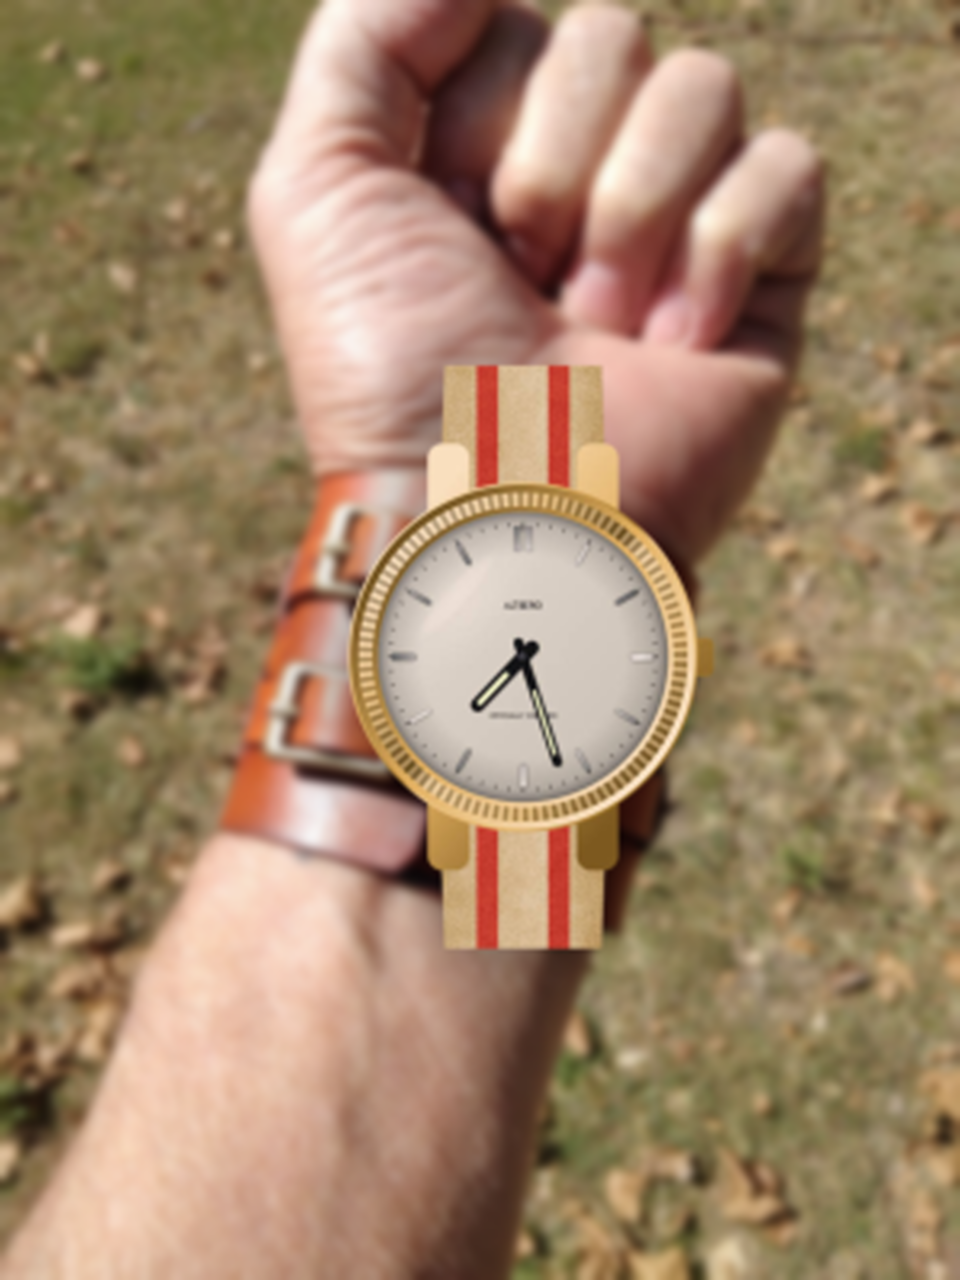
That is 7h27
